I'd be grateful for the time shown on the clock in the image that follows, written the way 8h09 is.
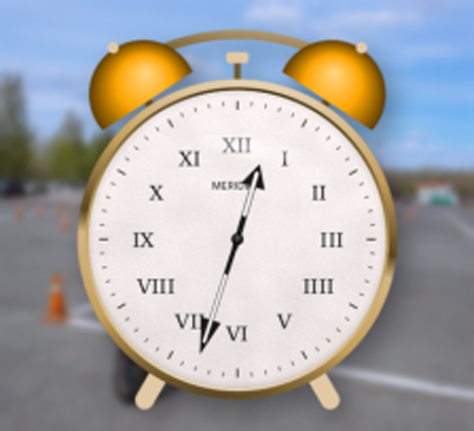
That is 12h33
